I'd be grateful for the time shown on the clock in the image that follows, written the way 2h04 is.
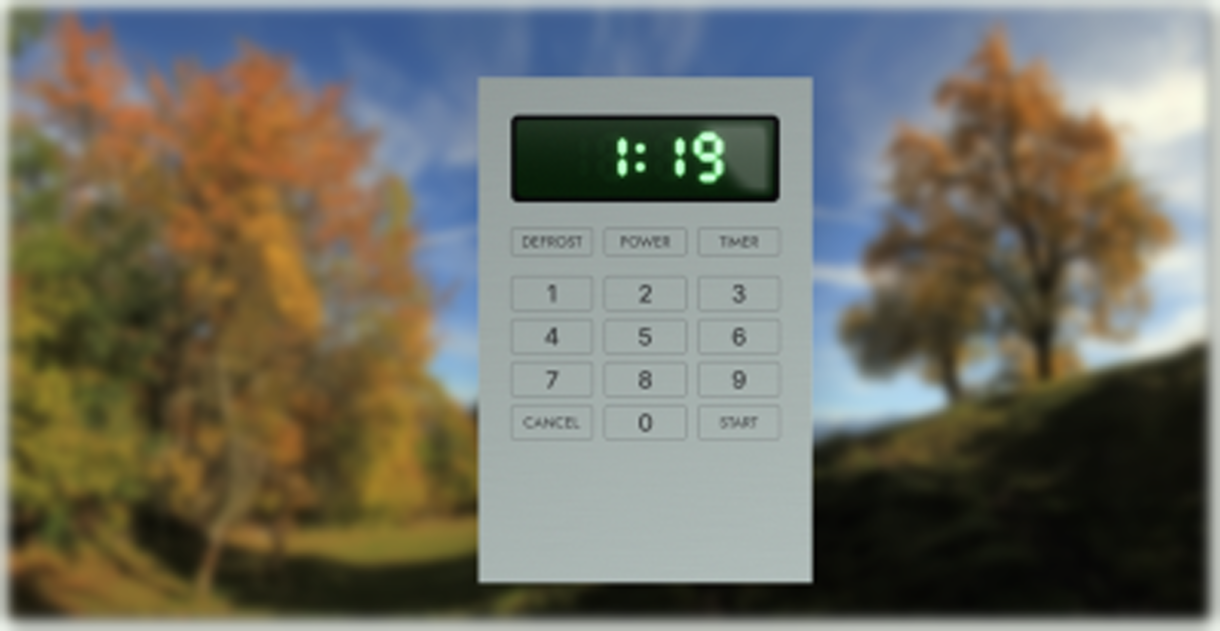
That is 1h19
